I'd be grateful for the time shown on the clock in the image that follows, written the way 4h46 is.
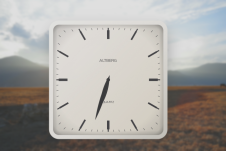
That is 6h33
